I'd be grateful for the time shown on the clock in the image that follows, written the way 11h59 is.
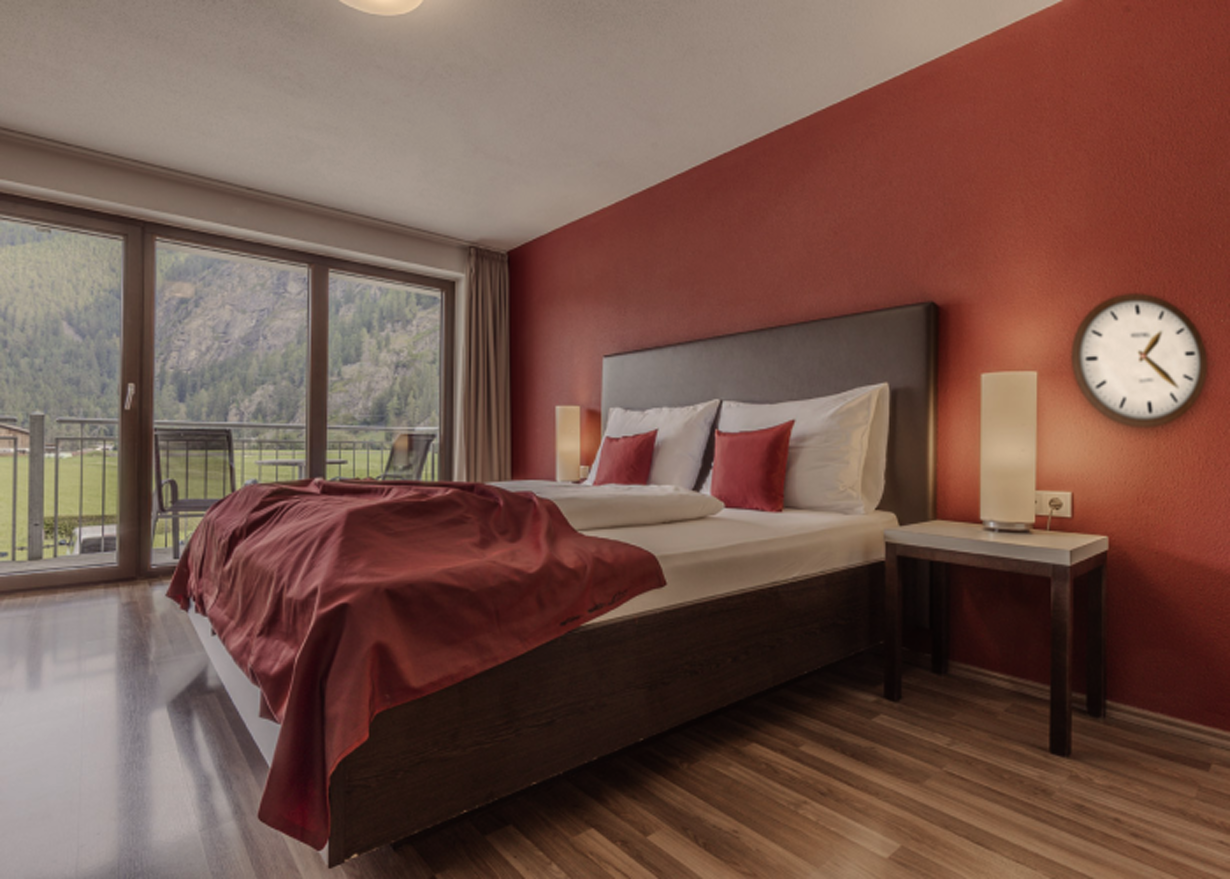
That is 1h23
